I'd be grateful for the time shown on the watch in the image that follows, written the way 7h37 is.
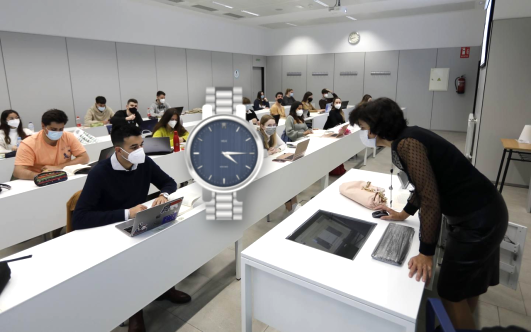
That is 4h15
